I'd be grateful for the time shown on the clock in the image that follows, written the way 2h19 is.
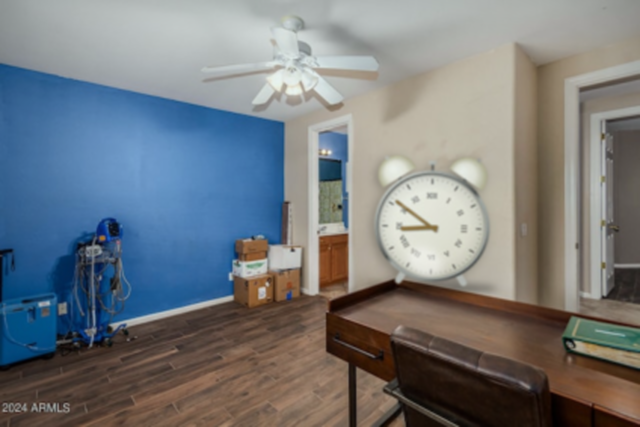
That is 8h51
